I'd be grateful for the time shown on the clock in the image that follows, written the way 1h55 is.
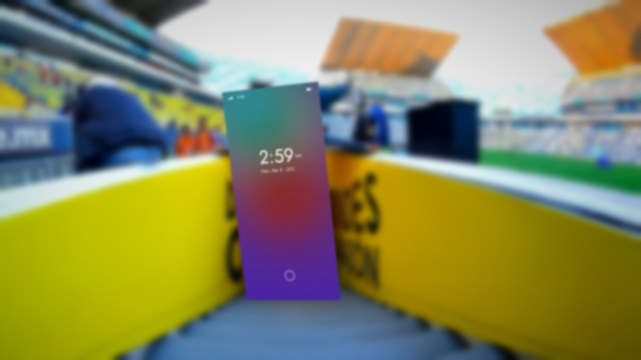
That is 2h59
